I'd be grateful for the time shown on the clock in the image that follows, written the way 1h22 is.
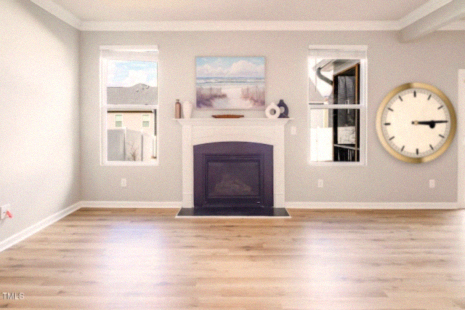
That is 3h15
